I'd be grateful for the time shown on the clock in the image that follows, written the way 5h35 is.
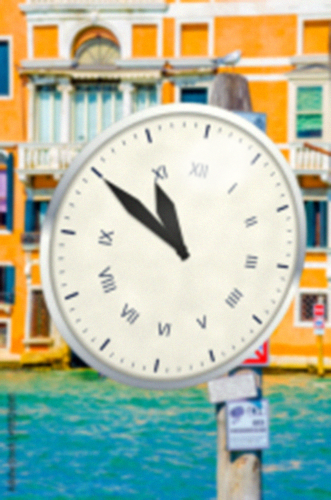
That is 10h50
